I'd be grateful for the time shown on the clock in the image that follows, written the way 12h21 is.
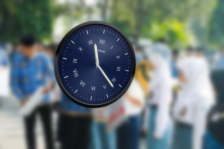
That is 11h22
